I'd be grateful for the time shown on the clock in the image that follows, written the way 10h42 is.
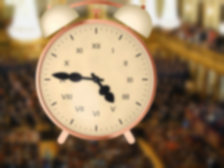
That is 4h46
